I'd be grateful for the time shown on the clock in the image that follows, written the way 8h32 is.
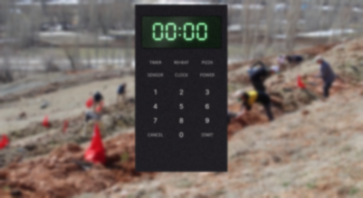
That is 0h00
